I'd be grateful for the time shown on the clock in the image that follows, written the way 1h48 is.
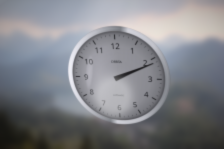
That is 2h11
